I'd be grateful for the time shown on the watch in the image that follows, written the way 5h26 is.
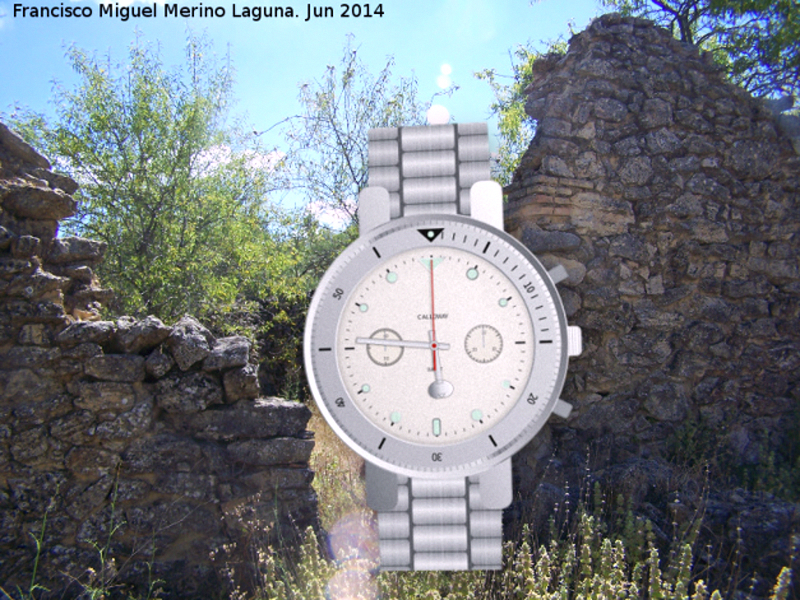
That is 5h46
